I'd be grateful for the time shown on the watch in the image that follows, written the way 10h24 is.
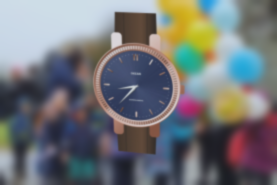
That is 8h37
